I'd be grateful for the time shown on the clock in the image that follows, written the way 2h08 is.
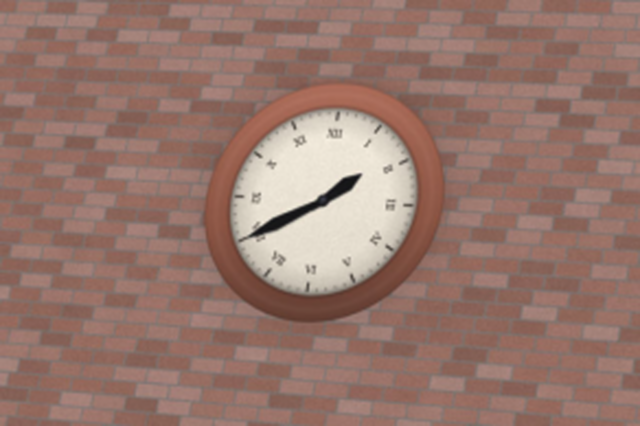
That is 1h40
